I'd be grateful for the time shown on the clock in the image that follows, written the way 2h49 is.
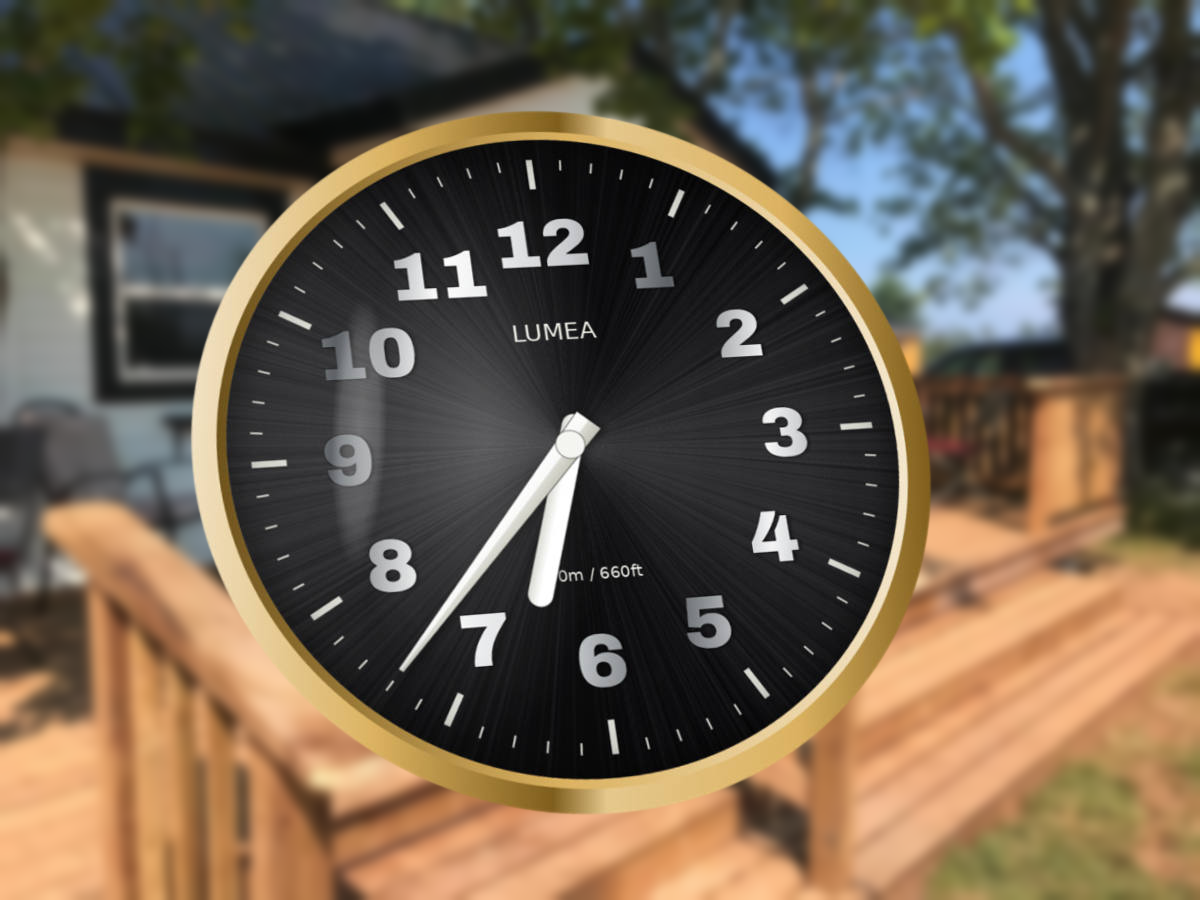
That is 6h37
